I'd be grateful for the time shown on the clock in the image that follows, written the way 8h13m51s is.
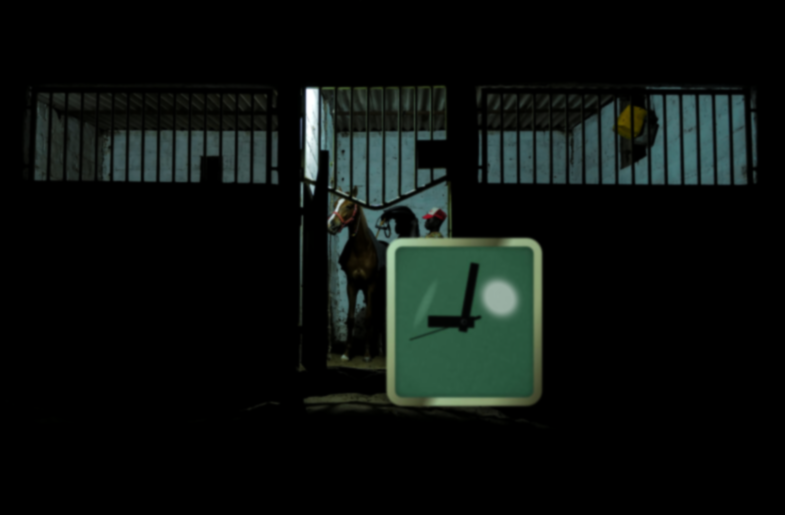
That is 9h01m42s
